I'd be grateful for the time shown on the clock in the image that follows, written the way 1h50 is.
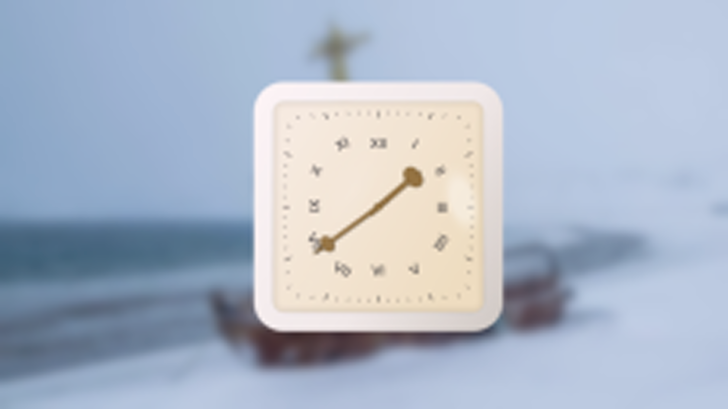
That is 1h39
